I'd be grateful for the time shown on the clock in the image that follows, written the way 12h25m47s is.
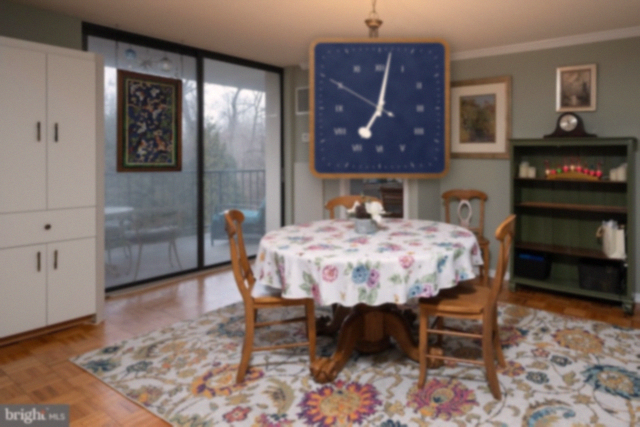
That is 7h01m50s
